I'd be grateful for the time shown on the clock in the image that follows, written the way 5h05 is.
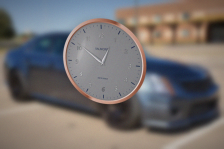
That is 12h51
